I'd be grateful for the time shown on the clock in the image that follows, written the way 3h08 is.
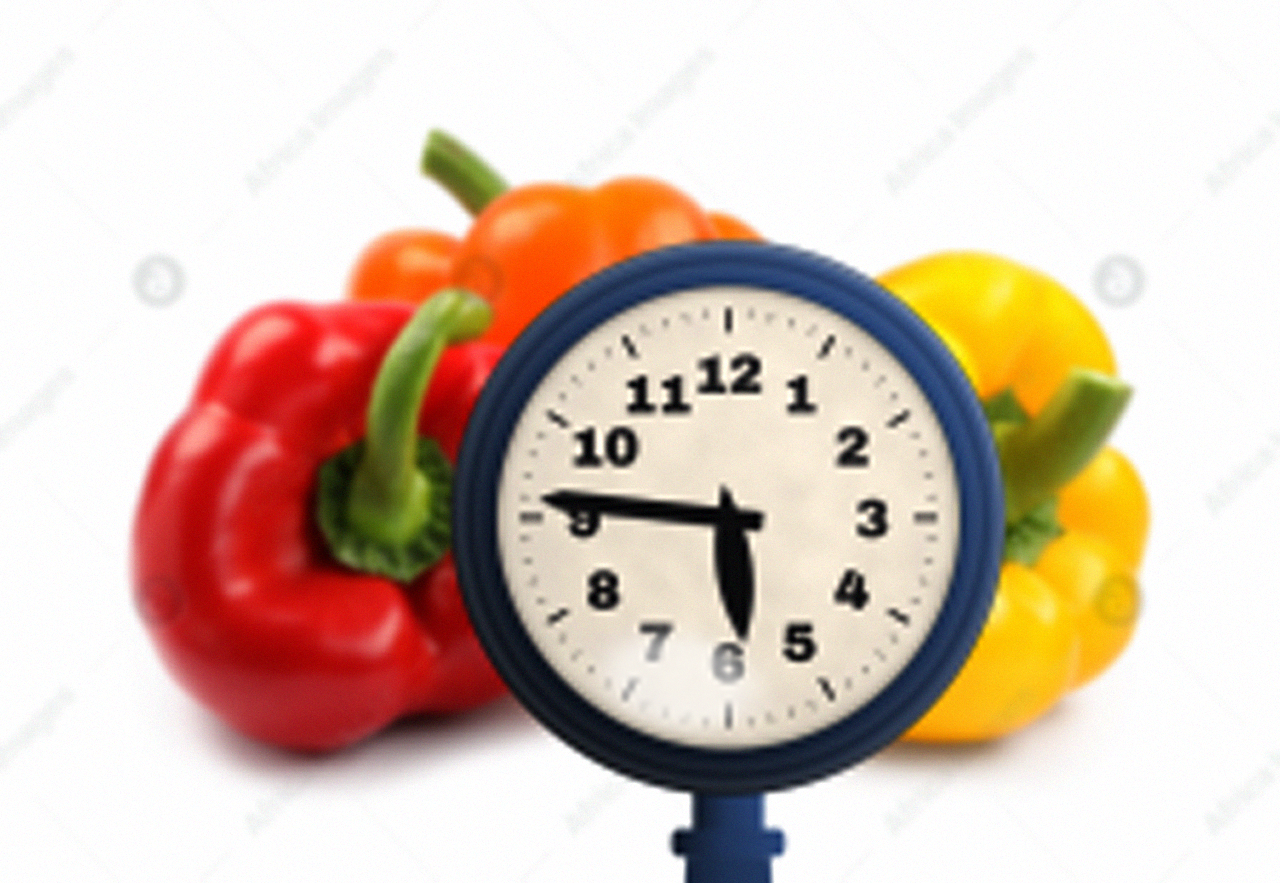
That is 5h46
